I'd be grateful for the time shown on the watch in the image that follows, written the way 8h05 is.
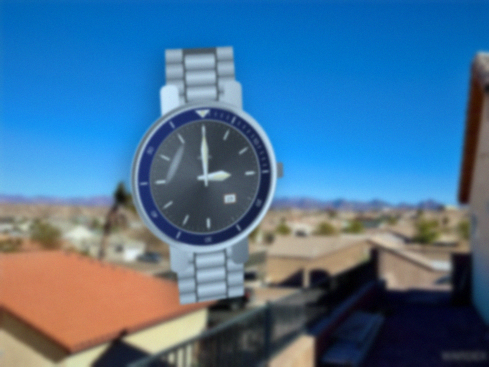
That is 3h00
